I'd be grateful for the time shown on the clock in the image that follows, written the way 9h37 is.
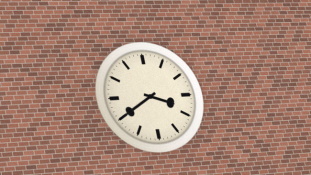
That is 3h40
